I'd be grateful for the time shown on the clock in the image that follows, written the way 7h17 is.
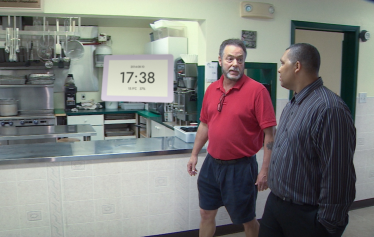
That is 17h38
